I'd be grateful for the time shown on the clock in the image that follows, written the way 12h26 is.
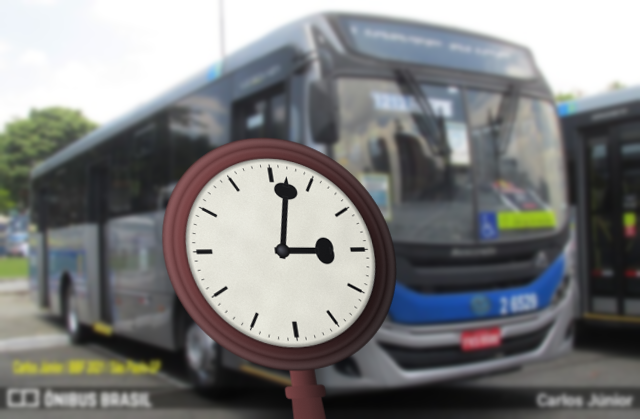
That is 3h02
